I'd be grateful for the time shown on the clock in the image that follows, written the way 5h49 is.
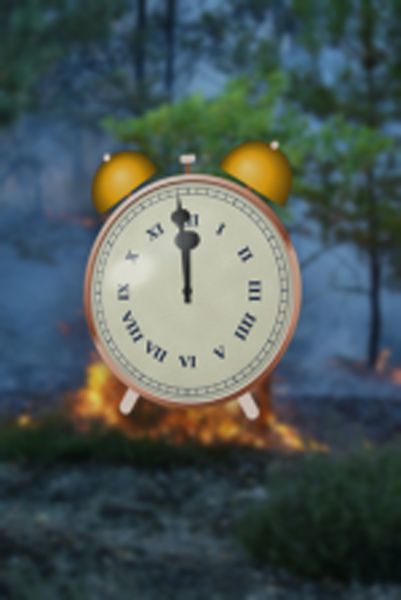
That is 11h59
